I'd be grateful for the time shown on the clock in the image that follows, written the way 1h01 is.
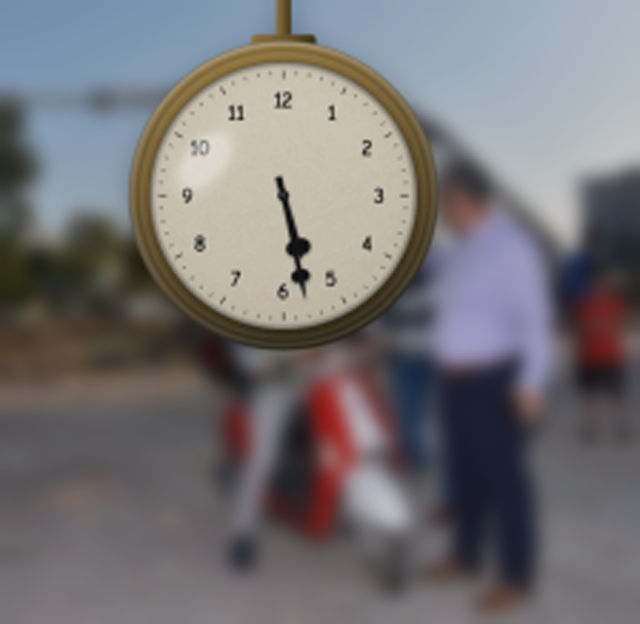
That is 5h28
